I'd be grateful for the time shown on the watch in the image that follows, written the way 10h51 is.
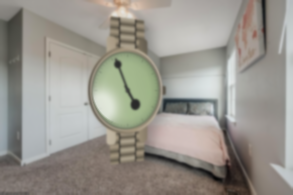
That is 4h56
